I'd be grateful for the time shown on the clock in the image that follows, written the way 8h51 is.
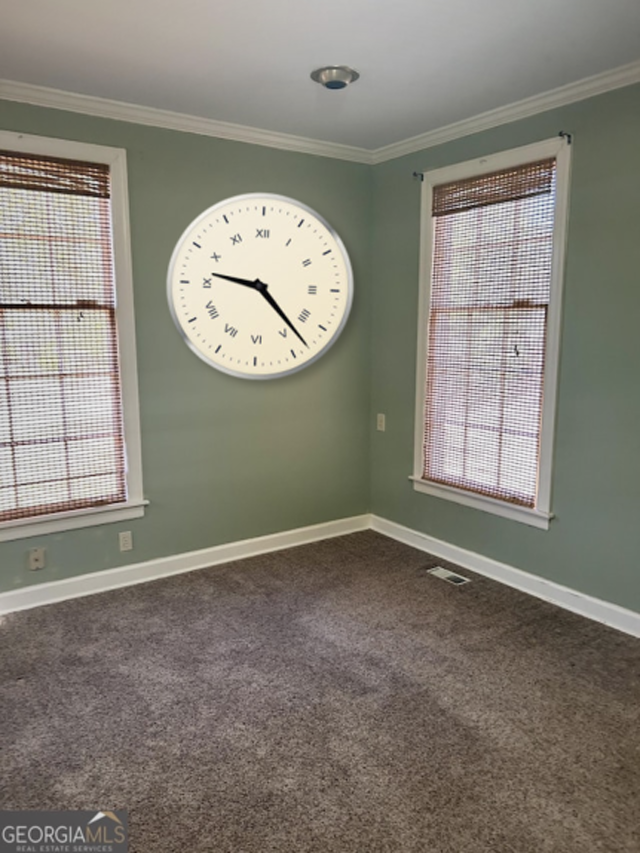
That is 9h23
